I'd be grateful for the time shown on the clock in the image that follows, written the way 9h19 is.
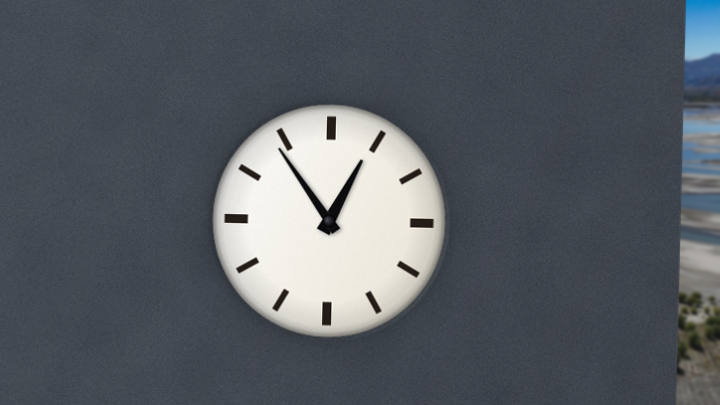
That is 12h54
